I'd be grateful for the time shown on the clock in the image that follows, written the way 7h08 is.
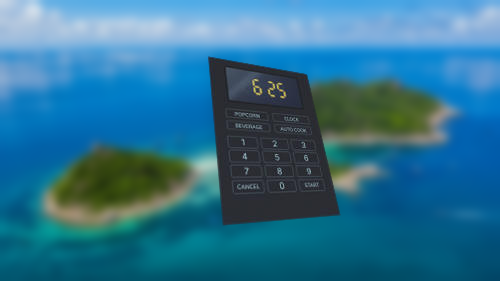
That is 6h25
